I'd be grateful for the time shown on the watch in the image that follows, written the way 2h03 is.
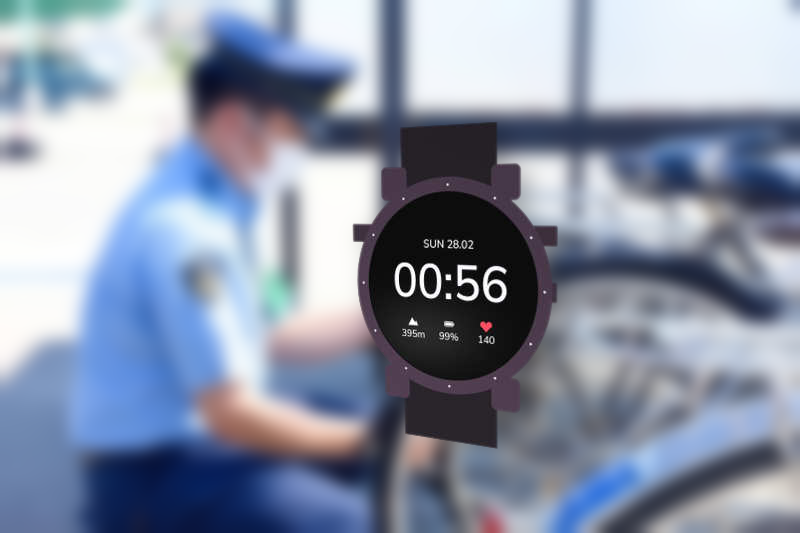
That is 0h56
